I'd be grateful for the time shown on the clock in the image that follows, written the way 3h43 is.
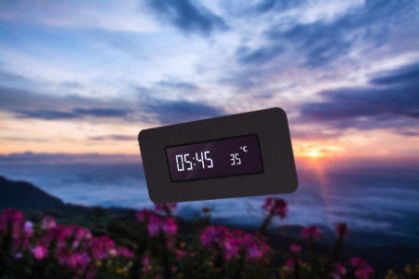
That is 5h45
